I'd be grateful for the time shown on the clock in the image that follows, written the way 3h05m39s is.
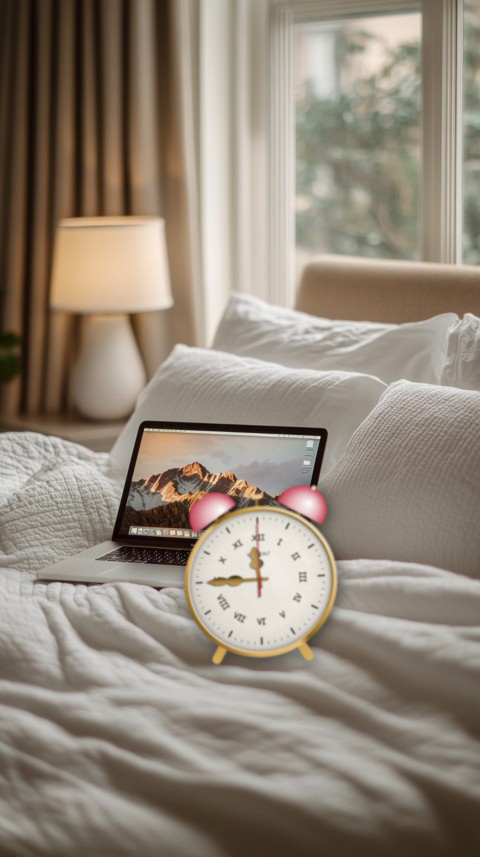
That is 11h45m00s
